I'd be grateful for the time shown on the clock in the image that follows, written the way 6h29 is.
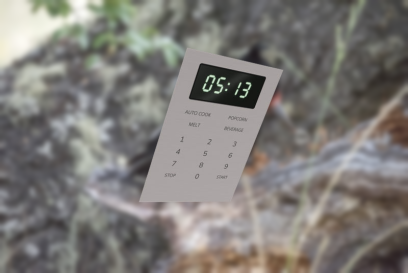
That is 5h13
